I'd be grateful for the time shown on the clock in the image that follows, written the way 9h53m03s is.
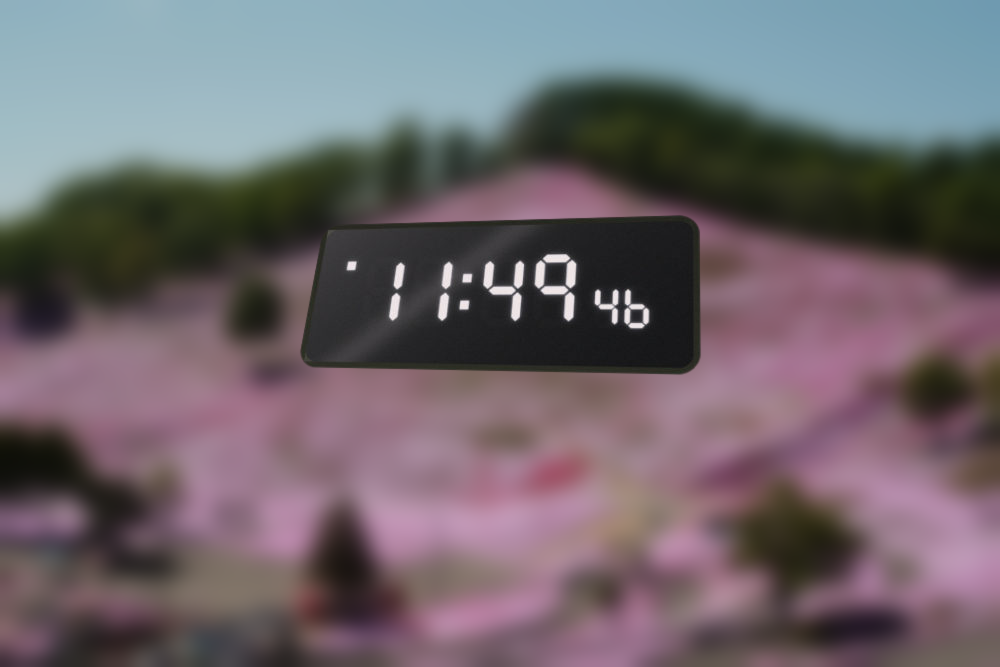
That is 11h49m46s
